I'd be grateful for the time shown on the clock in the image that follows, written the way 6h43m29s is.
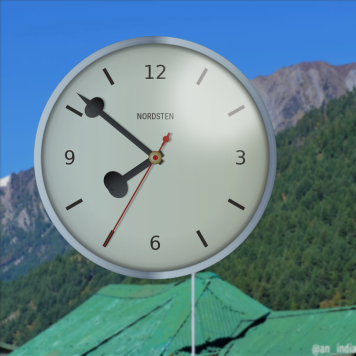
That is 7h51m35s
